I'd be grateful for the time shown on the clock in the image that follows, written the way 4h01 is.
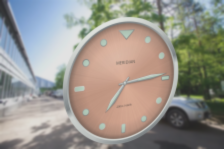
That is 7h14
